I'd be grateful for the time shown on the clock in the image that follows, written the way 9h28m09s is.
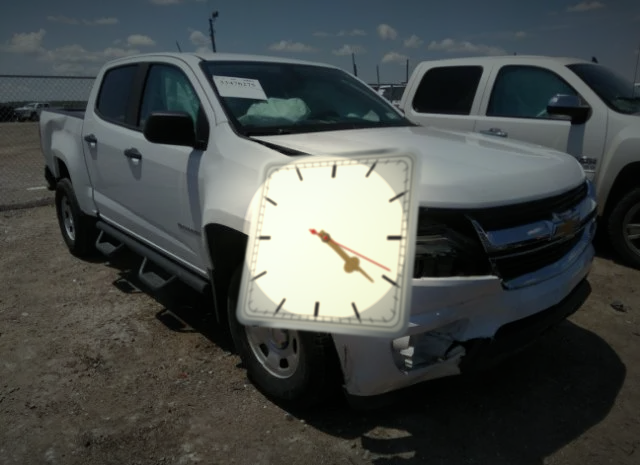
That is 4h21m19s
